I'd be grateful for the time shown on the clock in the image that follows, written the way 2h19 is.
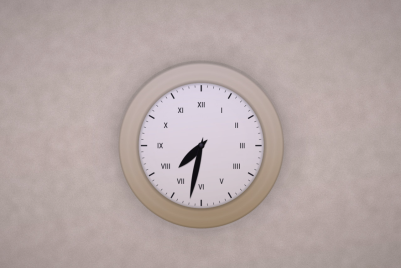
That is 7h32
